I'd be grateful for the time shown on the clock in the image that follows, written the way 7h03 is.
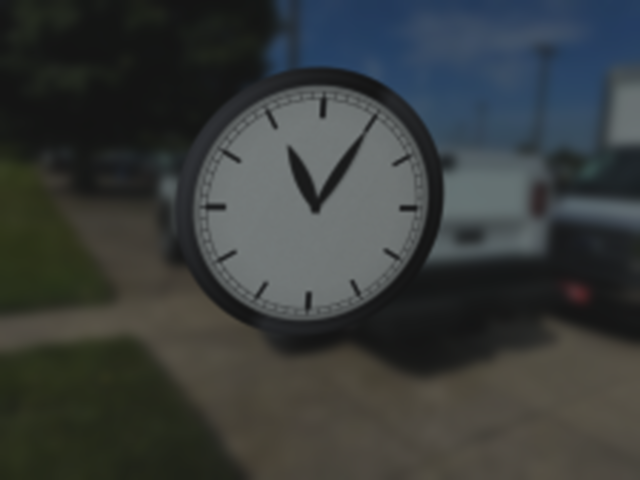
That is 11h05
